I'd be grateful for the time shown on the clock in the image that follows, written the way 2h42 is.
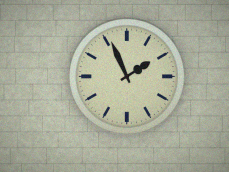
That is 1h56
